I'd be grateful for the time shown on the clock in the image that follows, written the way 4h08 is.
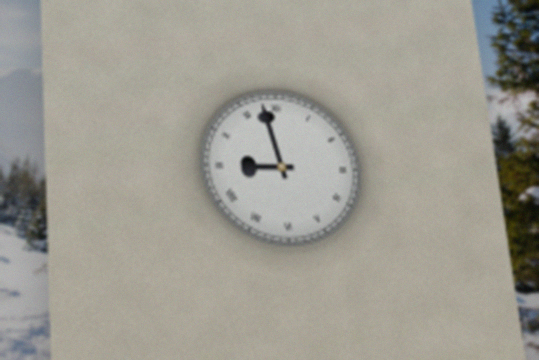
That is 8h58
